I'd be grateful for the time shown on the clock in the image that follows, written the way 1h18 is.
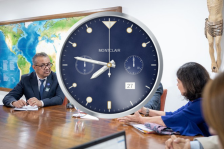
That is 7h47
